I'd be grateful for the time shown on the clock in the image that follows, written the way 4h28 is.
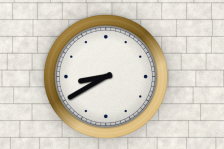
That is 8h40
